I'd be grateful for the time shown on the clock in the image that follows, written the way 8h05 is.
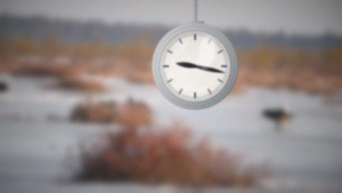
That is 9h17
